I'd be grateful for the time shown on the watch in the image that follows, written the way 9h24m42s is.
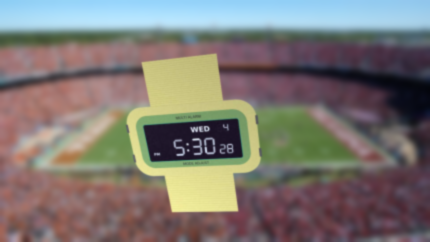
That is 5h30m28s
